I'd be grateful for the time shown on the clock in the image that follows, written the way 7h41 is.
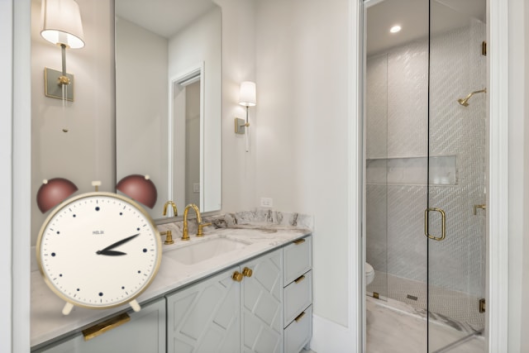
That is 3h11
